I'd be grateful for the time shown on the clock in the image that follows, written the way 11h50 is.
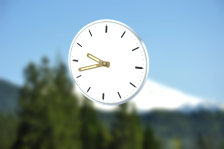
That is 9h42
